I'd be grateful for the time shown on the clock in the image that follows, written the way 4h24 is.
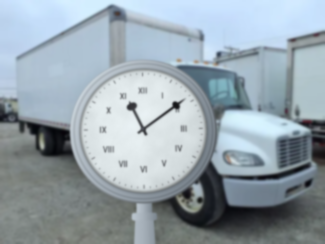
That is 11h09
